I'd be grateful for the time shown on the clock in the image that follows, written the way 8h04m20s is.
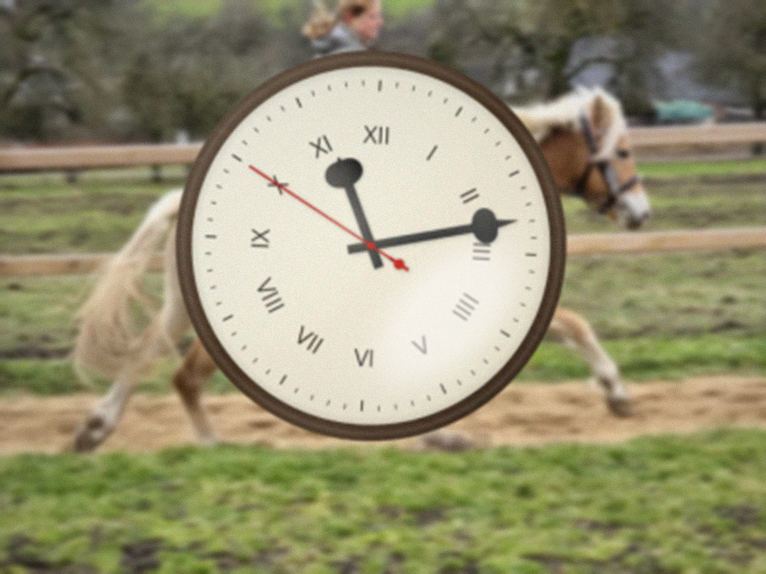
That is 11h12m50s
